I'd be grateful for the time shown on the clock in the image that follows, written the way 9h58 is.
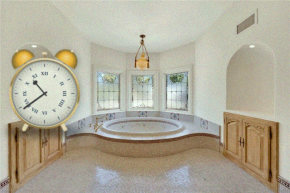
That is 10h39
